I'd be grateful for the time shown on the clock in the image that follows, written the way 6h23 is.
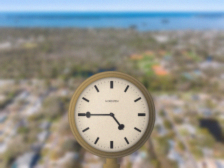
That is 4h45
